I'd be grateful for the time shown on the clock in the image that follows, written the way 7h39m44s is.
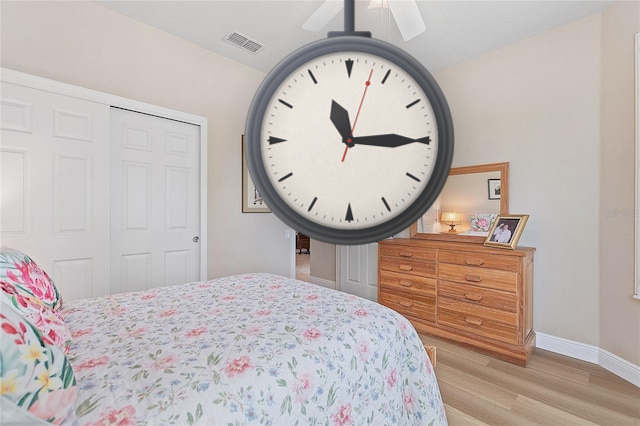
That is 11h15m03s
